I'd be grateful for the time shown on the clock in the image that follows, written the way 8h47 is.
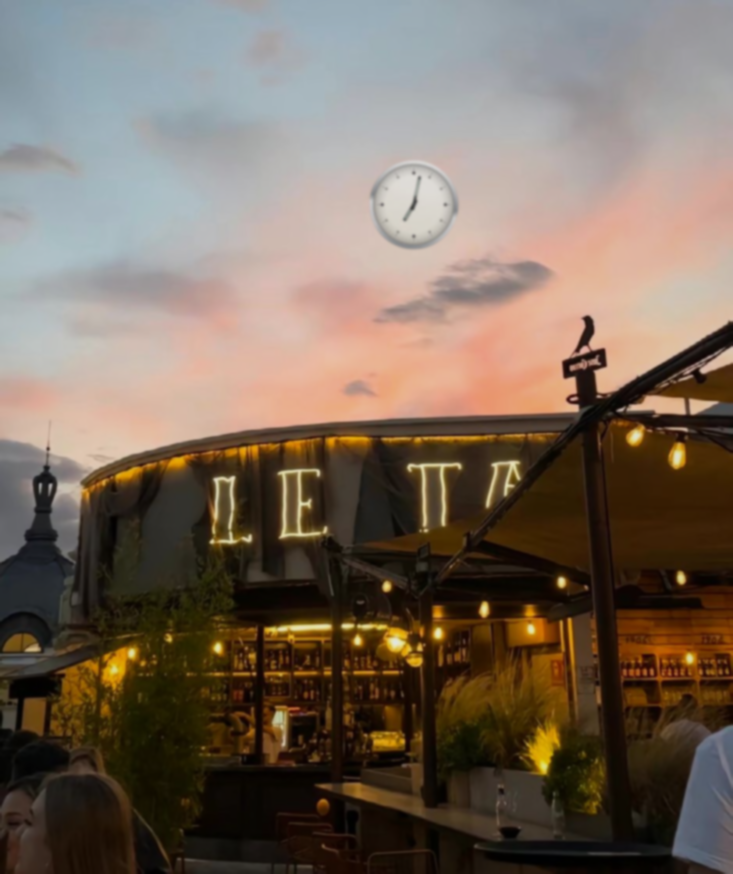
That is 7h02
